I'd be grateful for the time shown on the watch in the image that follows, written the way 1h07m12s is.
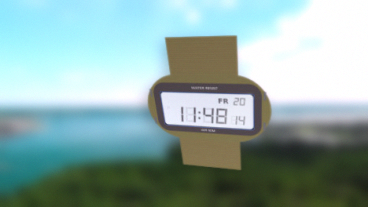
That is 11h48m14s
